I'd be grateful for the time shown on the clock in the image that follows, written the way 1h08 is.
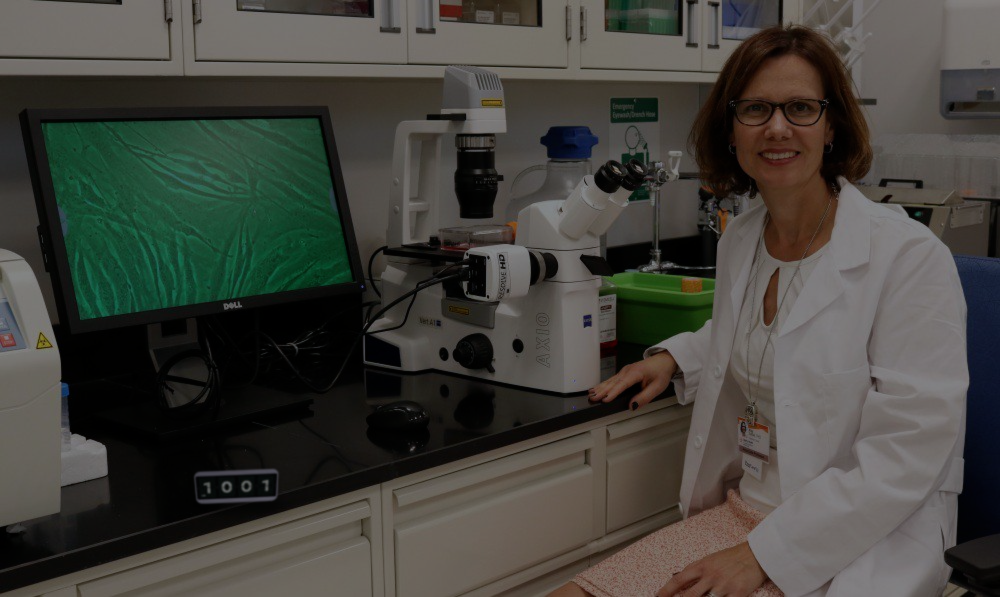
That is 10h01
